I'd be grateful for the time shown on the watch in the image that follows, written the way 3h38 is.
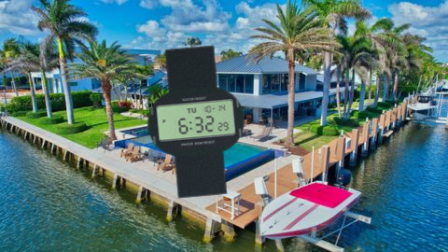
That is 6h32
